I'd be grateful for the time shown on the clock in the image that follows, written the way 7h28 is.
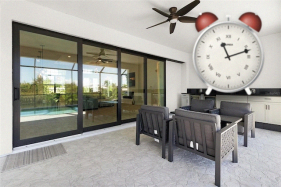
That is 11h12
